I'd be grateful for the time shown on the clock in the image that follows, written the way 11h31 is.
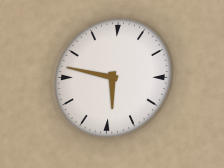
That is 5h47
